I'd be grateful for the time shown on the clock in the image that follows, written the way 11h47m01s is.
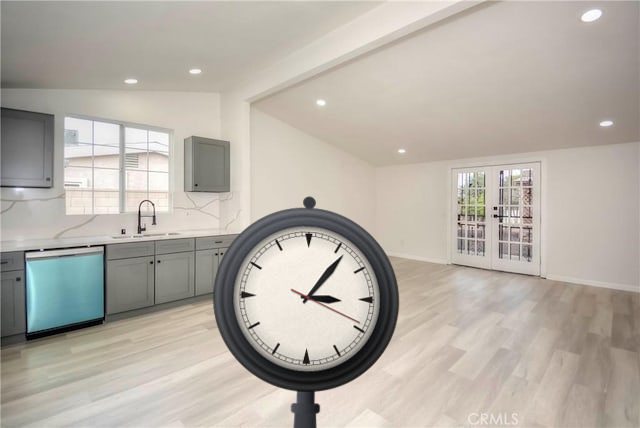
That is 3h06m19s
